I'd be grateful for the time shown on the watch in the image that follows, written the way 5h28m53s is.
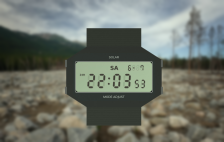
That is 22h03m53s
